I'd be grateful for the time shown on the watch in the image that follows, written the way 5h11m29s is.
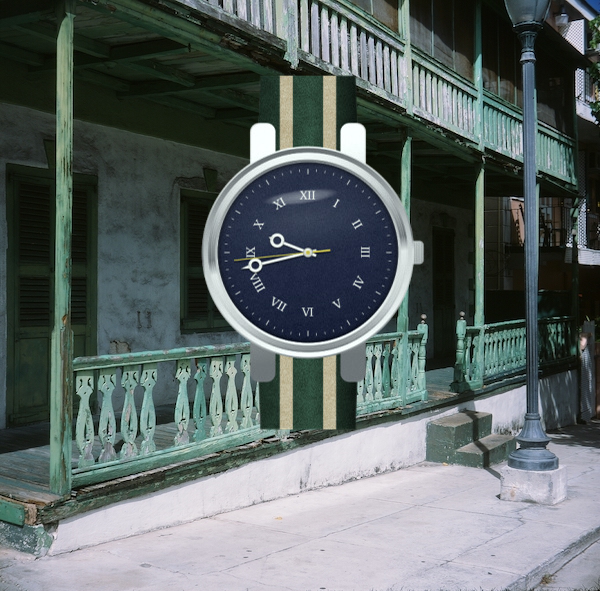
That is 9h42m44s
